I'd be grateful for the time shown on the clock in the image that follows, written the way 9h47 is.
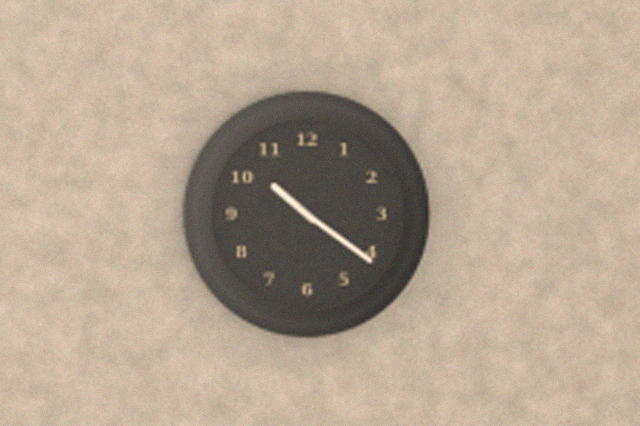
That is 10h21
